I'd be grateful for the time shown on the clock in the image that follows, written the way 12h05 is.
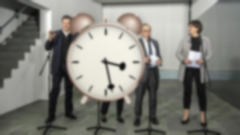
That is 3h28
